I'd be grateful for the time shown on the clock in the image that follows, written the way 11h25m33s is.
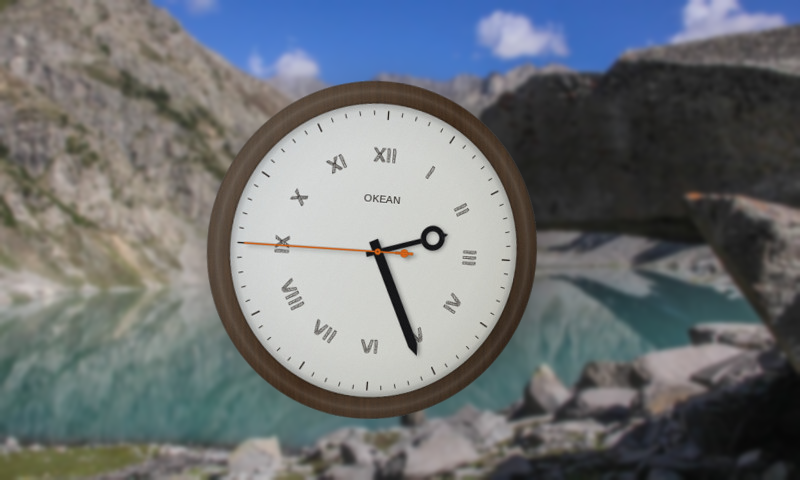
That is 2h25m45s
